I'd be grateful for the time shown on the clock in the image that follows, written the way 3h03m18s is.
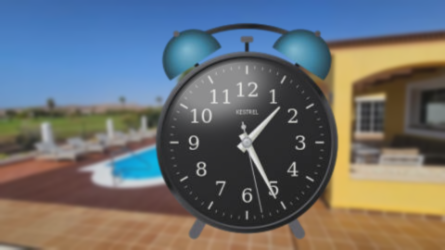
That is 1h25m28s
